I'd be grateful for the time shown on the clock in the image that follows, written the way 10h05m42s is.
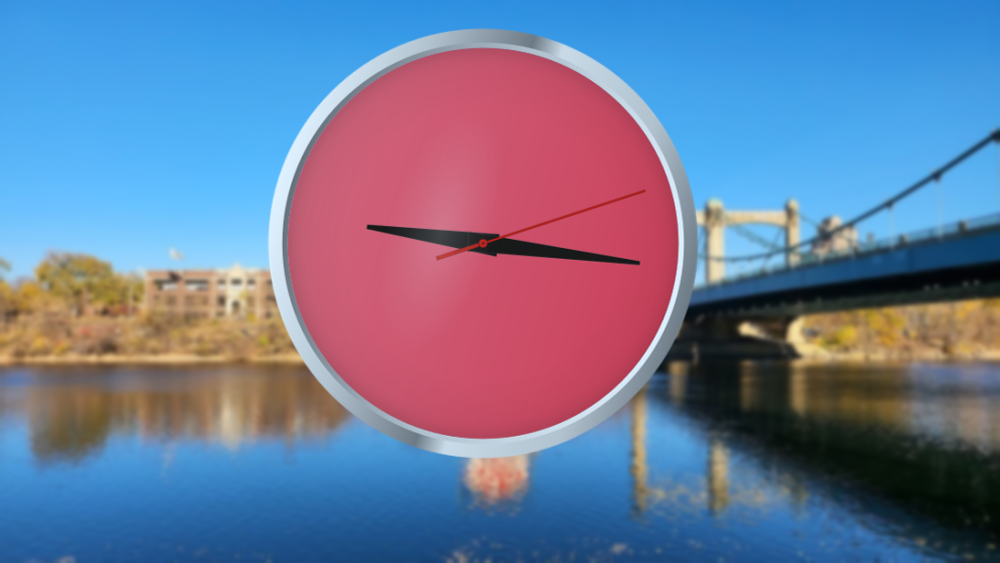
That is 9h16m12s
